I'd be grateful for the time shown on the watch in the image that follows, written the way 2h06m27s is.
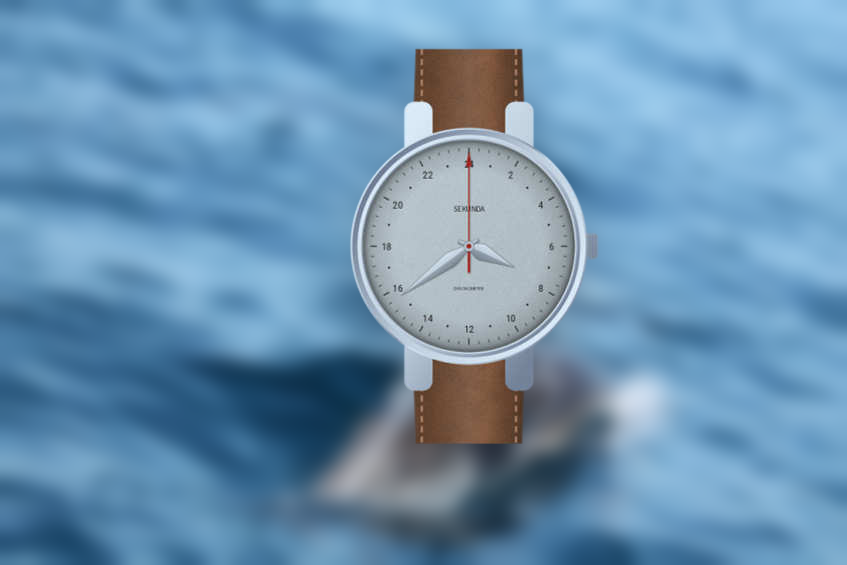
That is 7h39m00s
